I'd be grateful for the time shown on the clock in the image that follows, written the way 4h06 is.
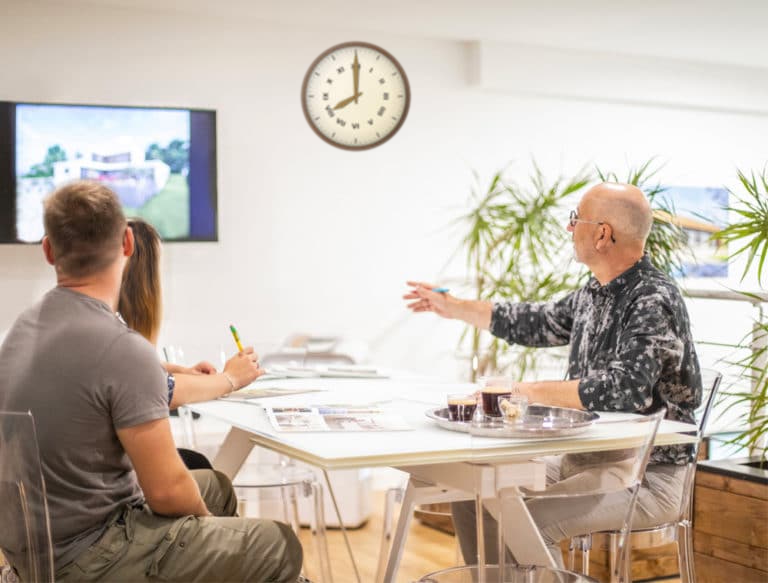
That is 8h00
